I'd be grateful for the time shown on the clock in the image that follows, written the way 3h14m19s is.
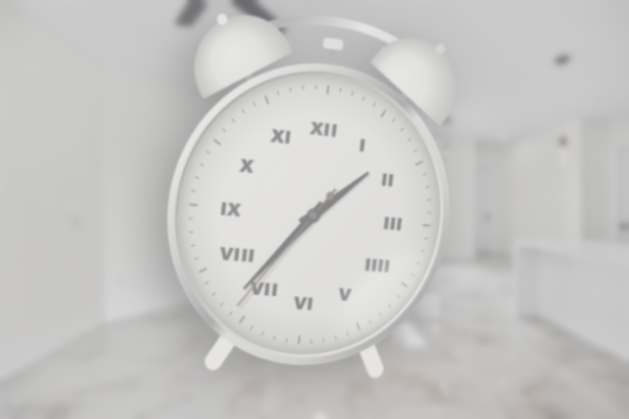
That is 1h36m36s
